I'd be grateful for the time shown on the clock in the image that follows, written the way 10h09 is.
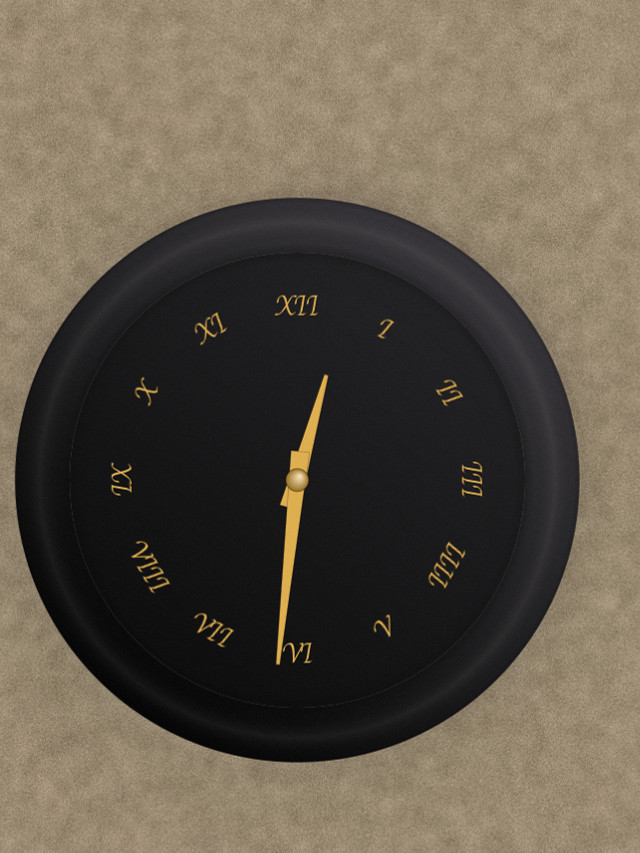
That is 12h31
